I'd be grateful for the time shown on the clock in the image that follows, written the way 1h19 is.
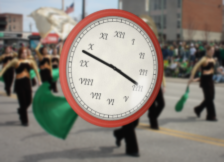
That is 3h48
